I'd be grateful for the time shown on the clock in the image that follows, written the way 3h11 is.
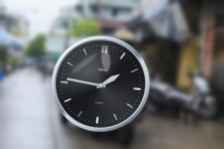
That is 1h46
